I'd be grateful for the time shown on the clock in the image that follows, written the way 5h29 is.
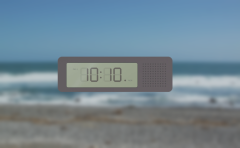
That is 10h10
